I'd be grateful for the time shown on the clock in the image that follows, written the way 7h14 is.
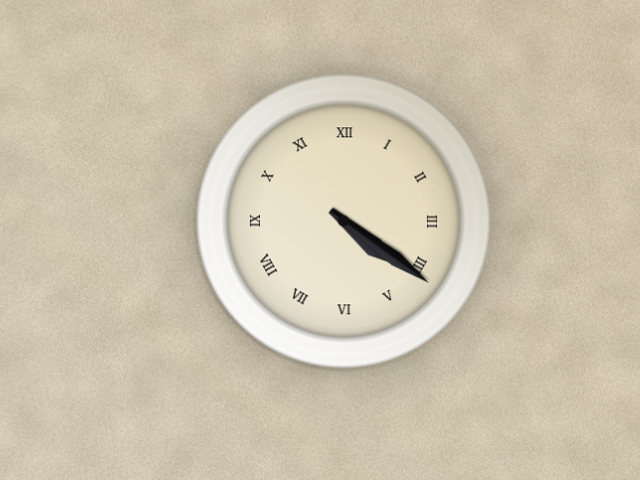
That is 4h21
